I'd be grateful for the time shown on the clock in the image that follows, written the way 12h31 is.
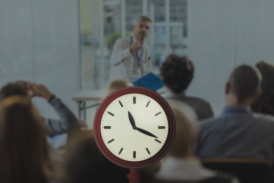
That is 11h19
